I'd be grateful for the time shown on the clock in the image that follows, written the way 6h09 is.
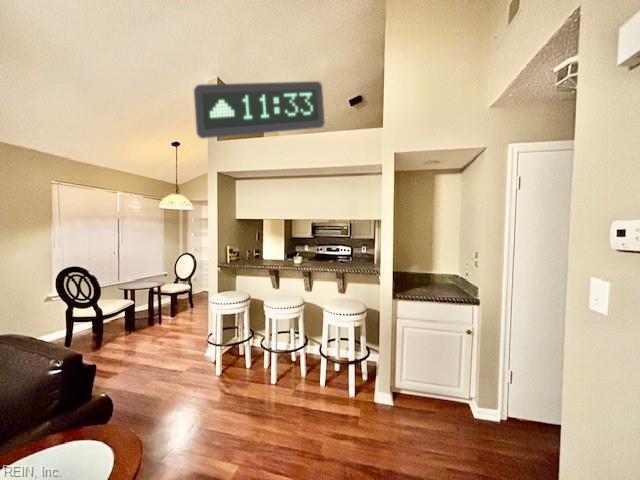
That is 11h33
